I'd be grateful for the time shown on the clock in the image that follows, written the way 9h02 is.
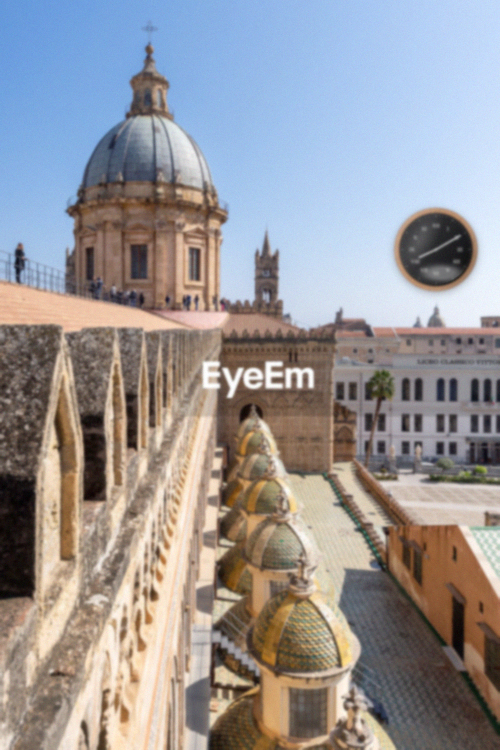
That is 8h10
